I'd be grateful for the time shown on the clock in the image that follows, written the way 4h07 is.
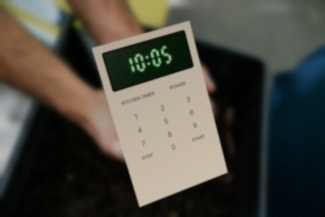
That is 10h05
